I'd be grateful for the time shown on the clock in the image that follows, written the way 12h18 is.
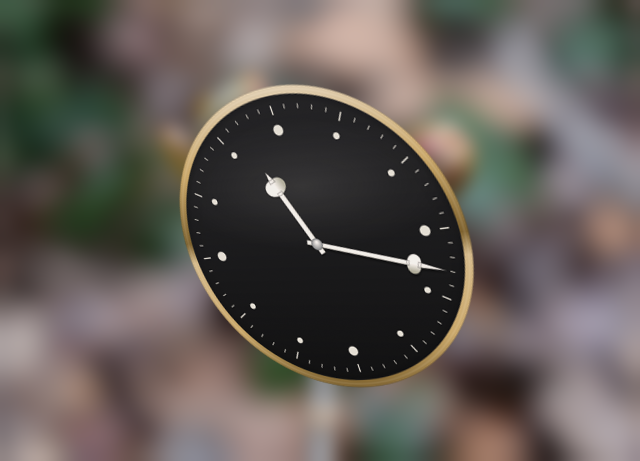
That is 11h18
